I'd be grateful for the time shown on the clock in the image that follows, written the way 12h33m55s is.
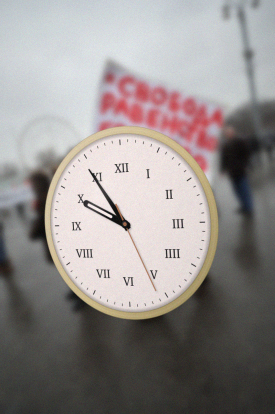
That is 9h54m26s
